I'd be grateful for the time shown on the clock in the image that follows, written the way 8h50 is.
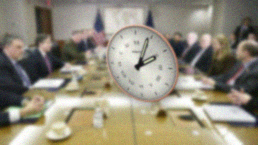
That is 2h04
